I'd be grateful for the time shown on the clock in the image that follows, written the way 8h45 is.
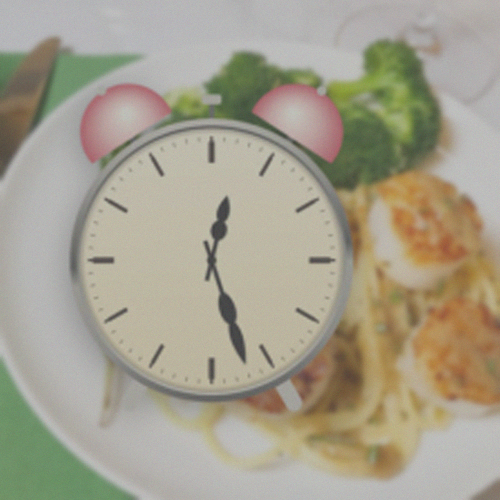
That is 12h27
